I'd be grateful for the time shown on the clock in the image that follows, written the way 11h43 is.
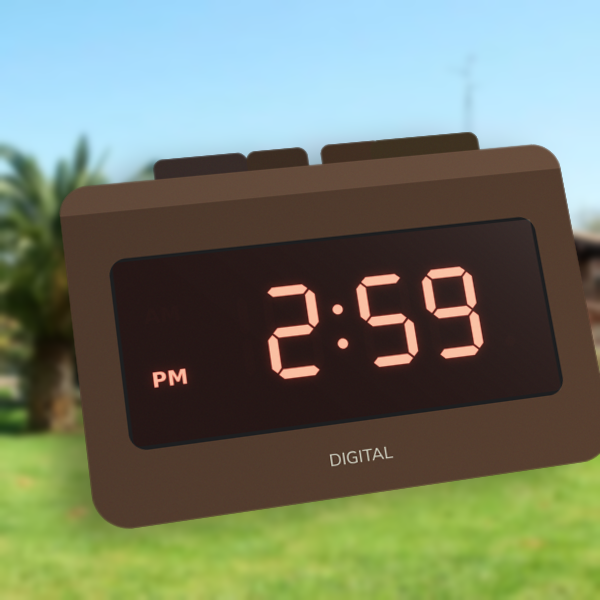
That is 2h59
